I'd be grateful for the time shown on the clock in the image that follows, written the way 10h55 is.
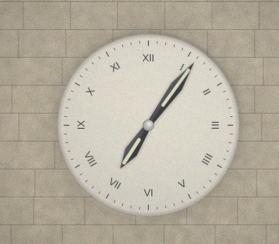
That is 7h06
